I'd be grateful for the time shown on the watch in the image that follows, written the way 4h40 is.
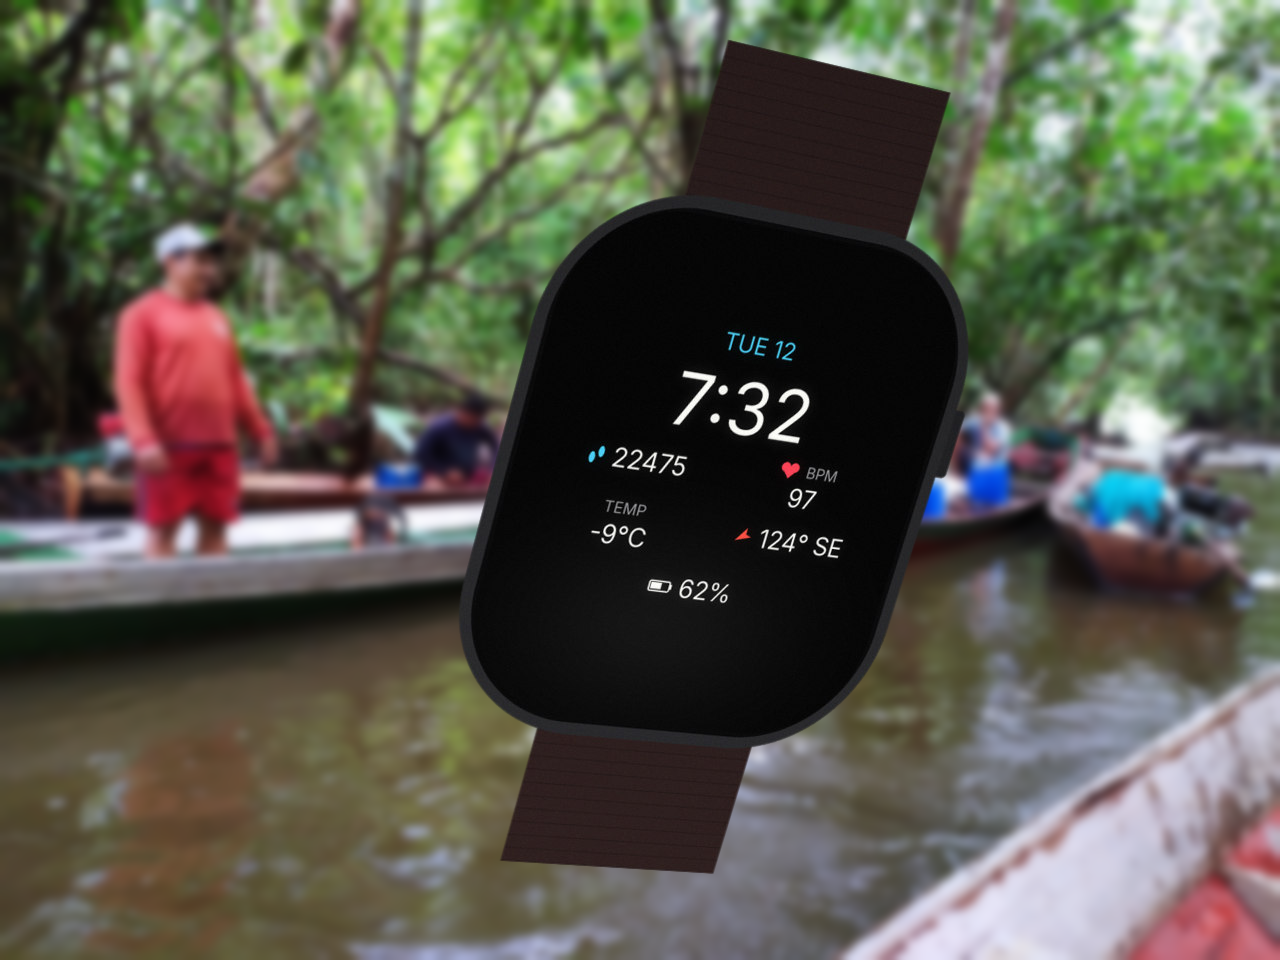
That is 7h32
